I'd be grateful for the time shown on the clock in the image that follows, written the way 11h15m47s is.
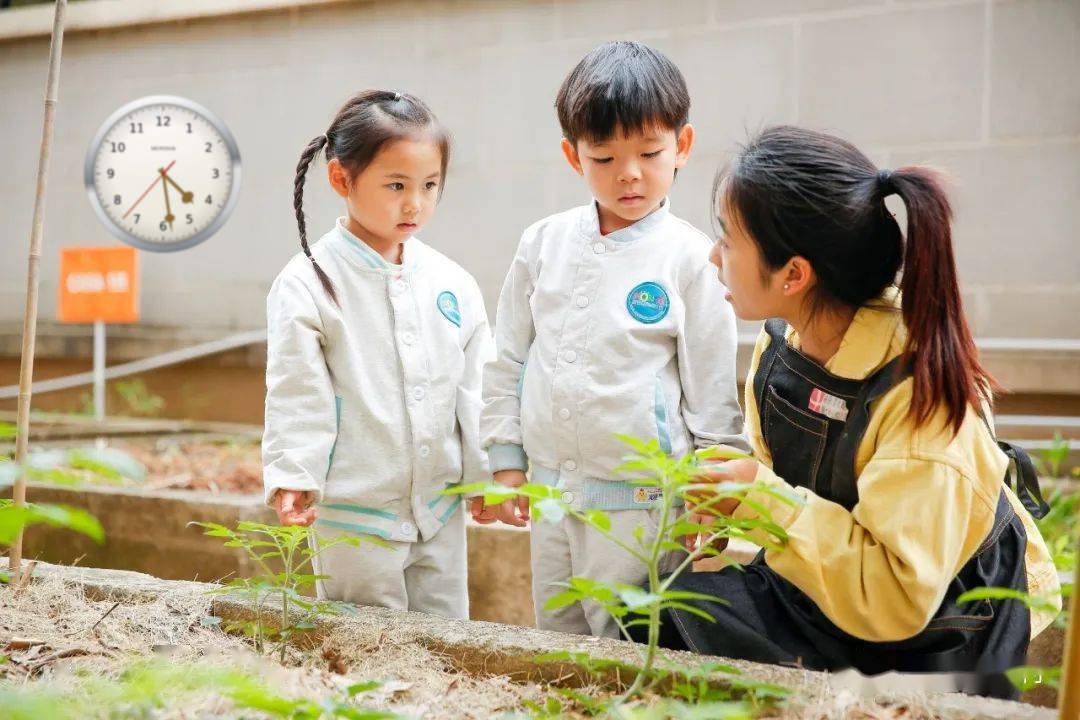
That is 4h28m37s
